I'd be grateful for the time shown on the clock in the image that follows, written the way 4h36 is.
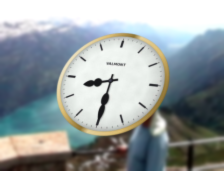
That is 8h30
